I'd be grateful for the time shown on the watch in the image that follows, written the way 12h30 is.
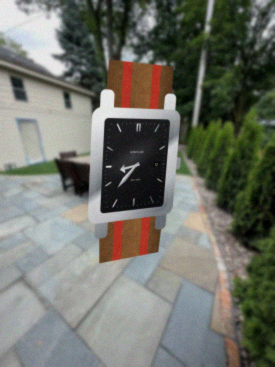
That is 8h37
